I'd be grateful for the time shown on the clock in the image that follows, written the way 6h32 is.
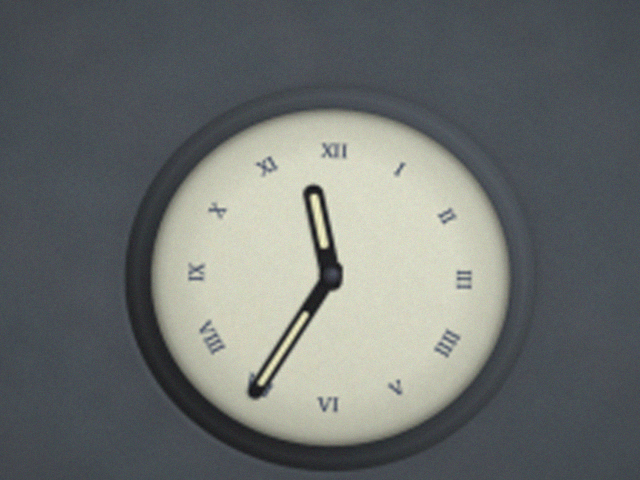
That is 11h35
